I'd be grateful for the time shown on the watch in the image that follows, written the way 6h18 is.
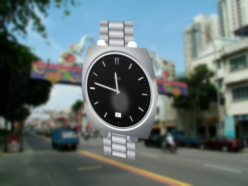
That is 11h47
